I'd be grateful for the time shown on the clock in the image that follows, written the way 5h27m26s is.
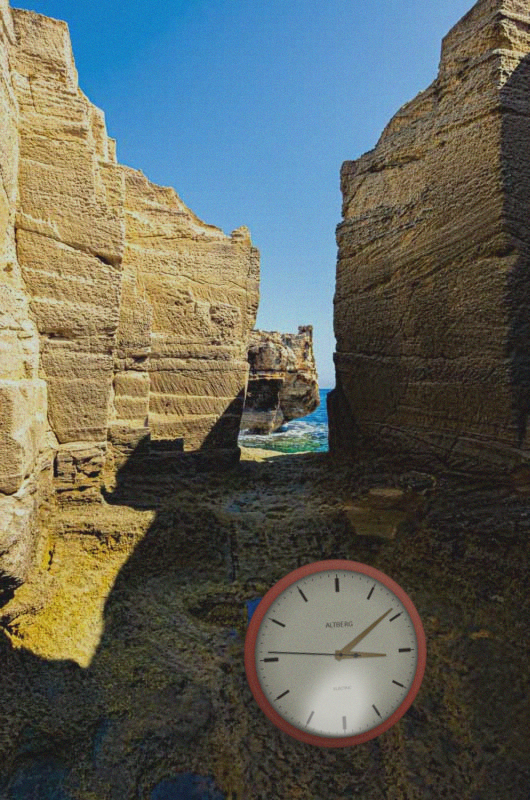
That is 3h08m46s
